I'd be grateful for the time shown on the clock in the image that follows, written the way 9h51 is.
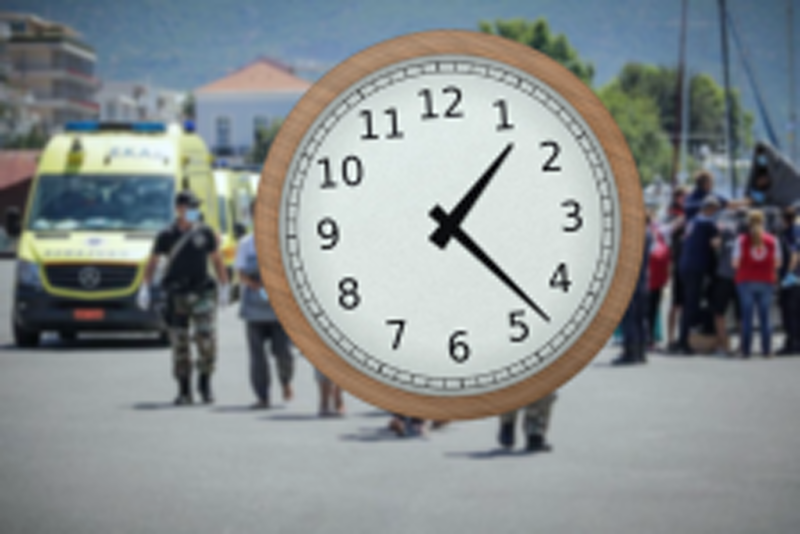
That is 1h23
